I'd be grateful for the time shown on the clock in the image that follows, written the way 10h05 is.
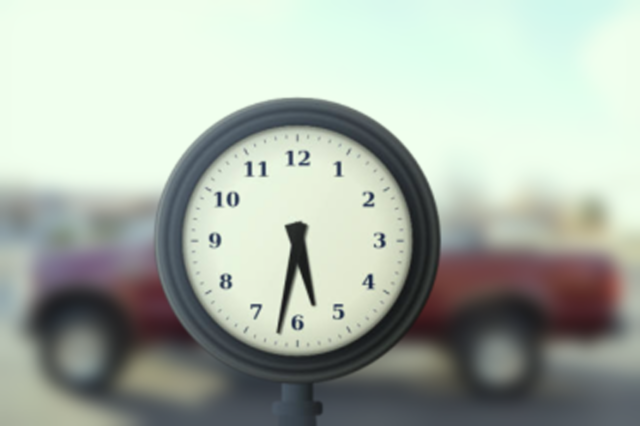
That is 5h32
